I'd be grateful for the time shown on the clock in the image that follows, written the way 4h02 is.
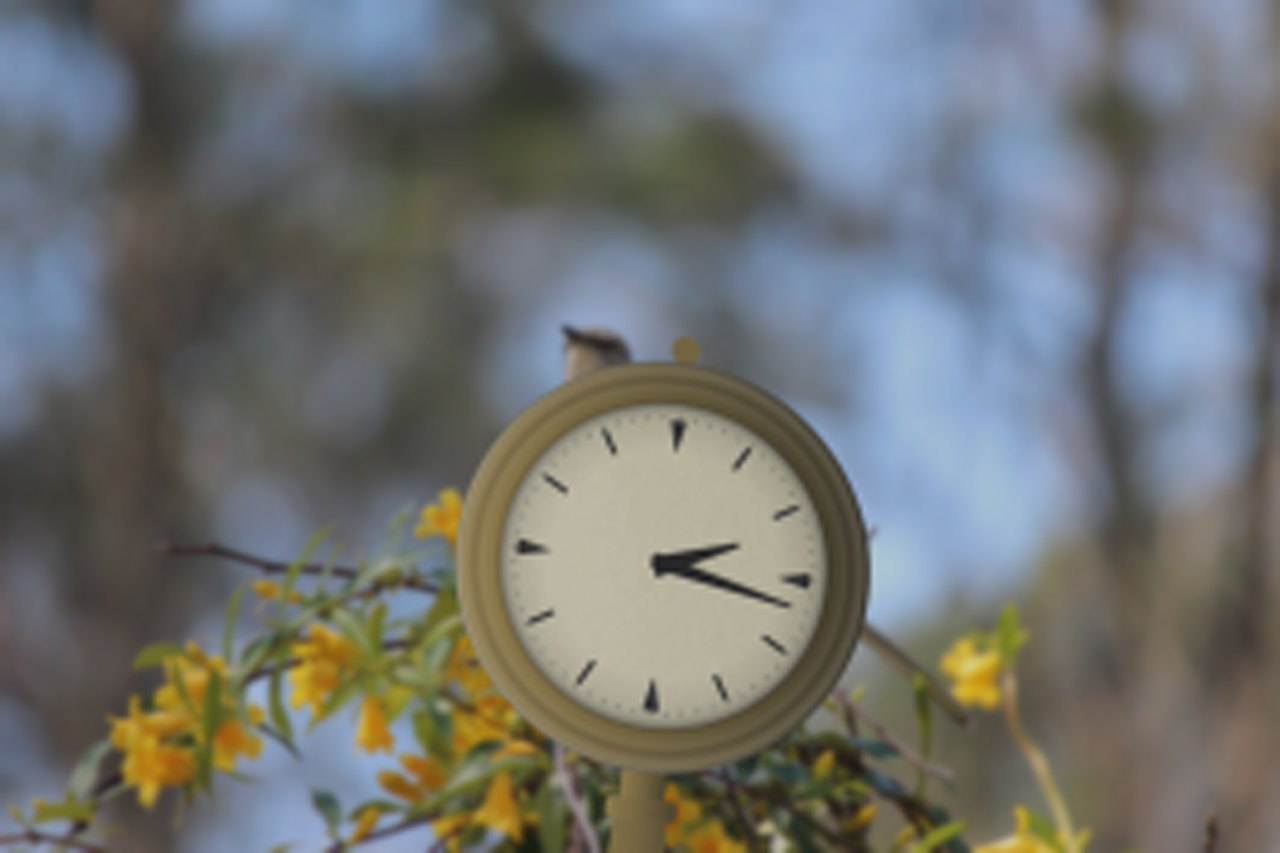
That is 2h17
